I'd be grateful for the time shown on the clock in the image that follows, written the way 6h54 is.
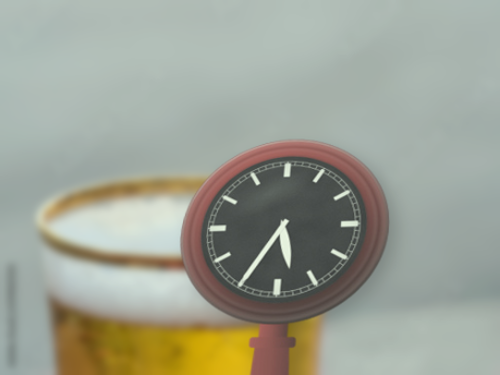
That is 5h35
